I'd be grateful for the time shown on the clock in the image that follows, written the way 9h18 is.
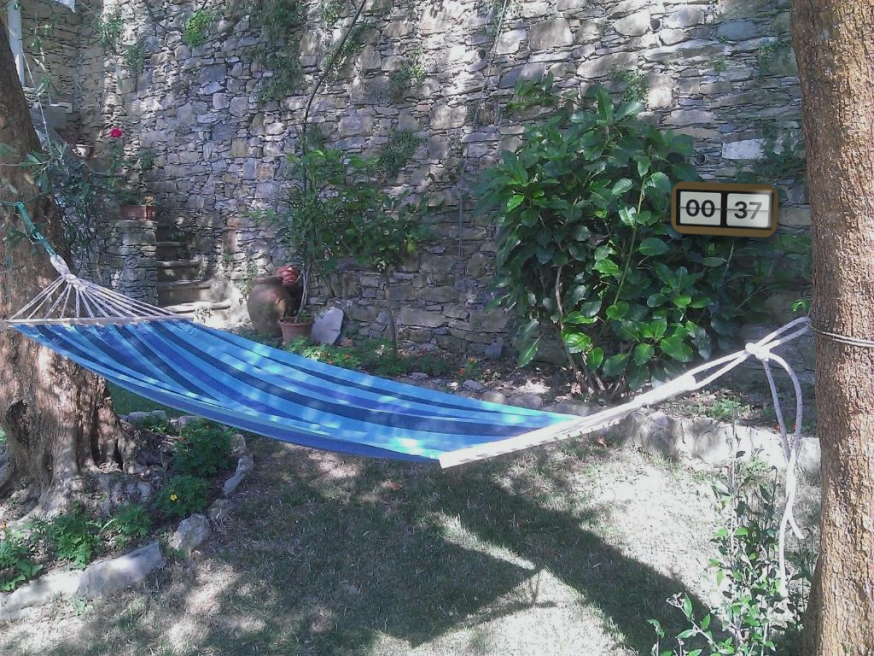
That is 0h37
